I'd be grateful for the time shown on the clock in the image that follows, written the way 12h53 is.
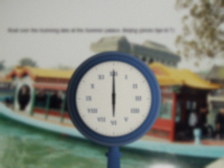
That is 6h00
